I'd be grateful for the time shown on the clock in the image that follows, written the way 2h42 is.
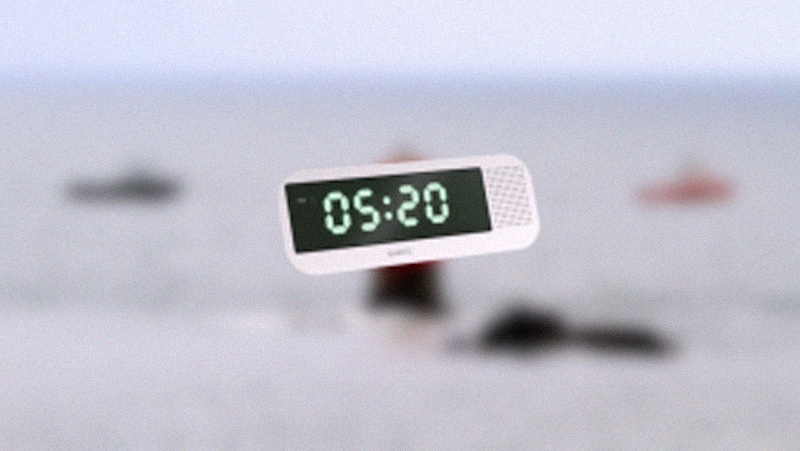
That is 5h20
